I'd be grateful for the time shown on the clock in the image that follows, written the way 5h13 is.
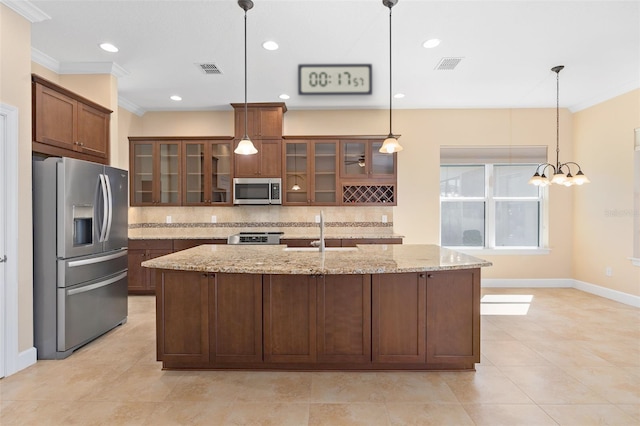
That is 0h17
